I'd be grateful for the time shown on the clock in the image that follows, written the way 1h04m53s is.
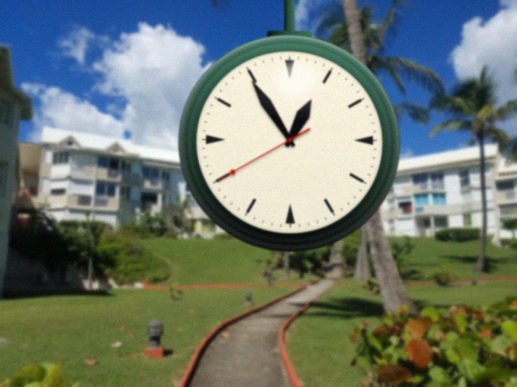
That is 12h54m40s
